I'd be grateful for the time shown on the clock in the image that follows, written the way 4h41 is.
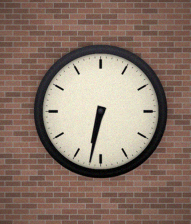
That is 6h32
